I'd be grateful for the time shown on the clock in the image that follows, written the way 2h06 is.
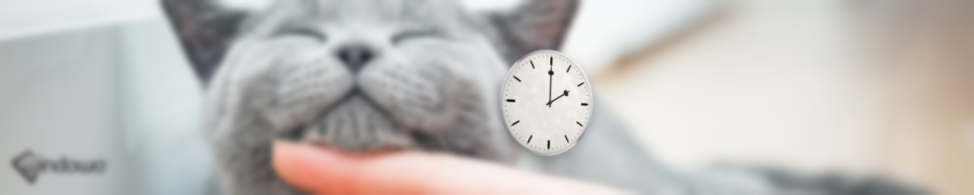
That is 2h00
